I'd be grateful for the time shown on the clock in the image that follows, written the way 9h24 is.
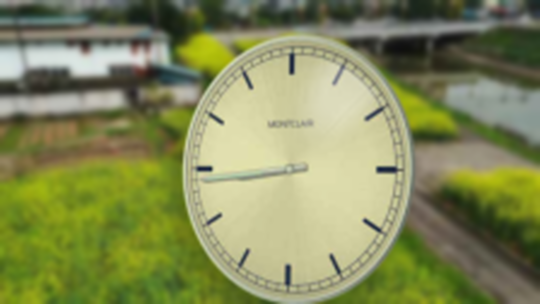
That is 8h44
